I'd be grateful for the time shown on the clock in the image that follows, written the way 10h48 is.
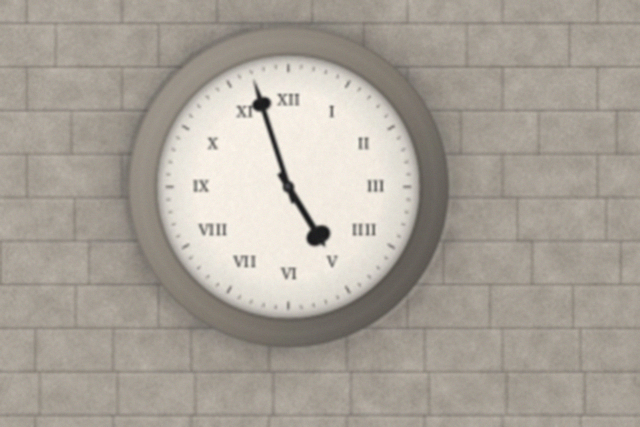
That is 4h57
